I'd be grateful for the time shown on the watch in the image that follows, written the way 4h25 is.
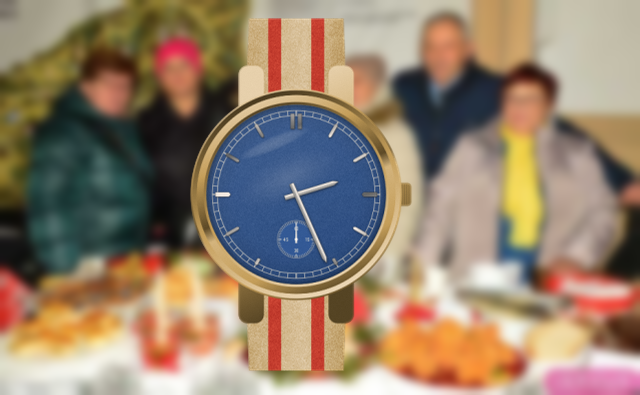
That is 2h26
